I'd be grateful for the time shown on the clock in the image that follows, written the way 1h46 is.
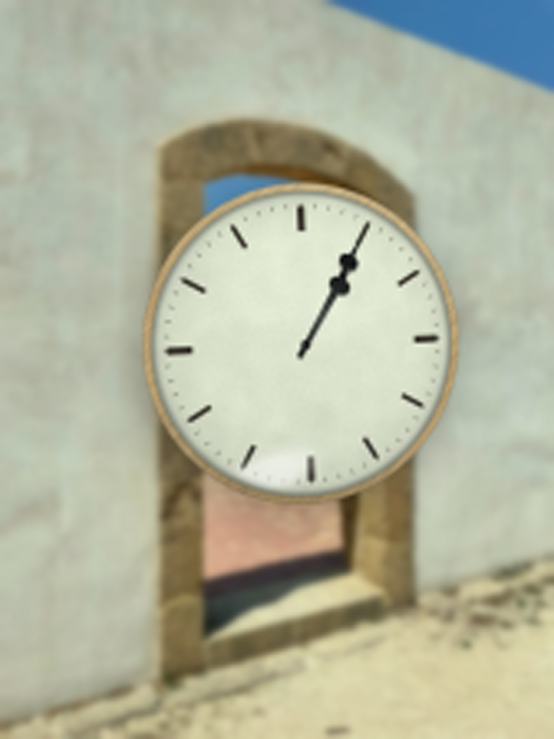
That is 1h05
